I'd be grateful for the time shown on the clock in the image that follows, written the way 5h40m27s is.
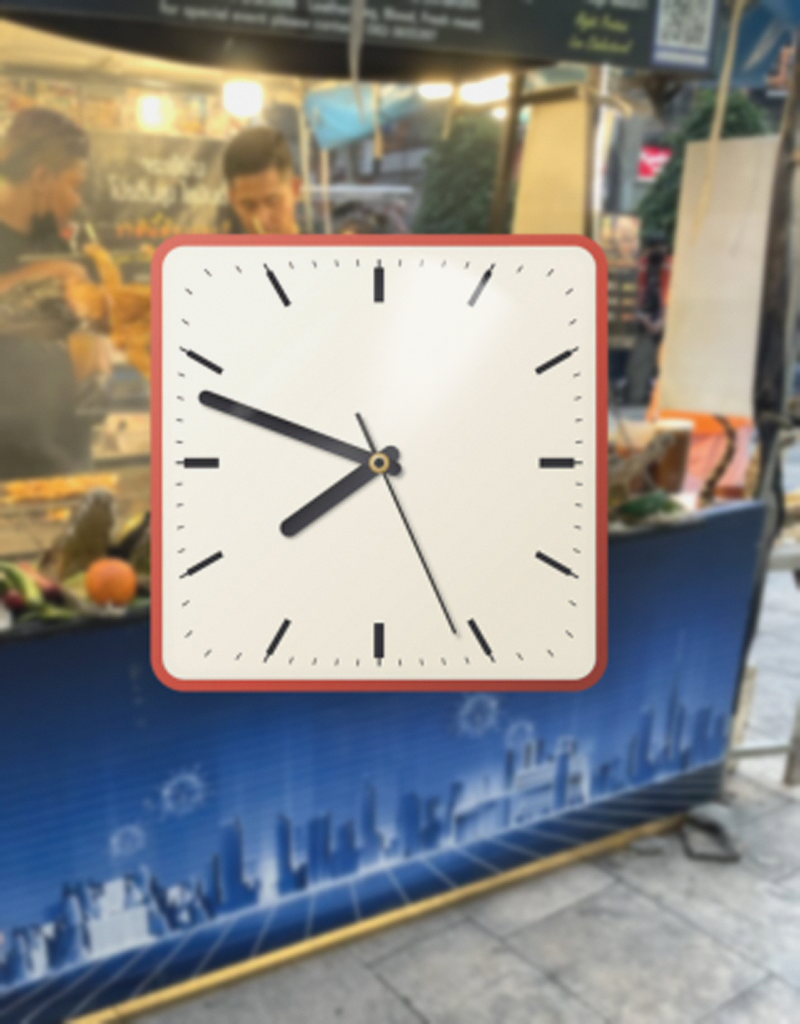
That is 7h48m26s
